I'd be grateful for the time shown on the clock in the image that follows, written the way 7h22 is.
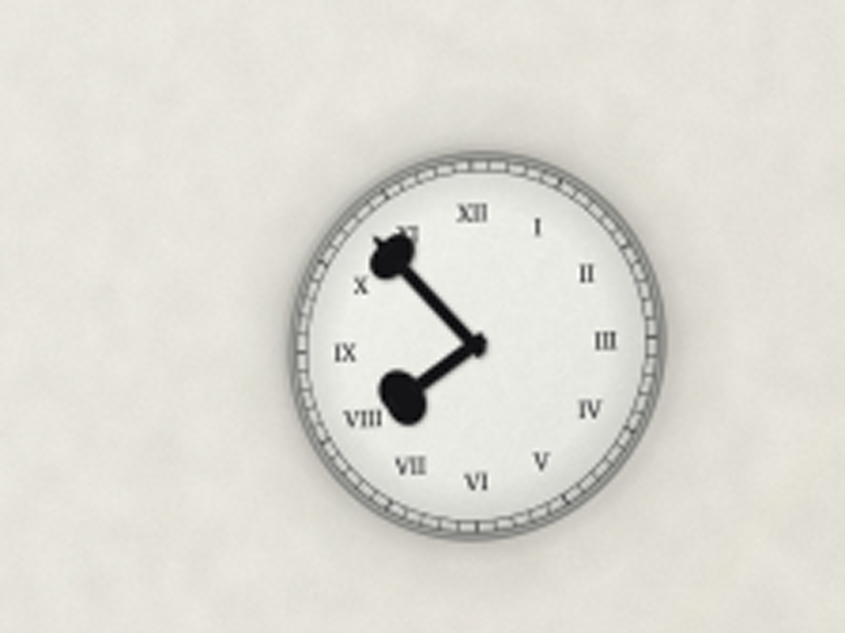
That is 7h53
